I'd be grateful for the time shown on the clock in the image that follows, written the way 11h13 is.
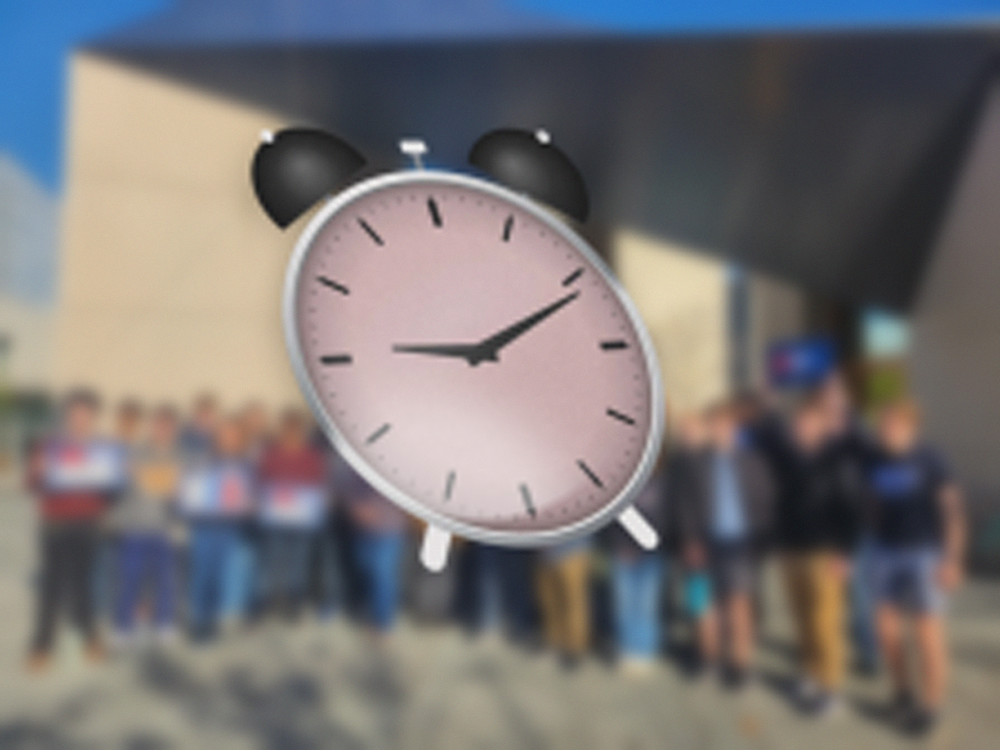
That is 9h11
